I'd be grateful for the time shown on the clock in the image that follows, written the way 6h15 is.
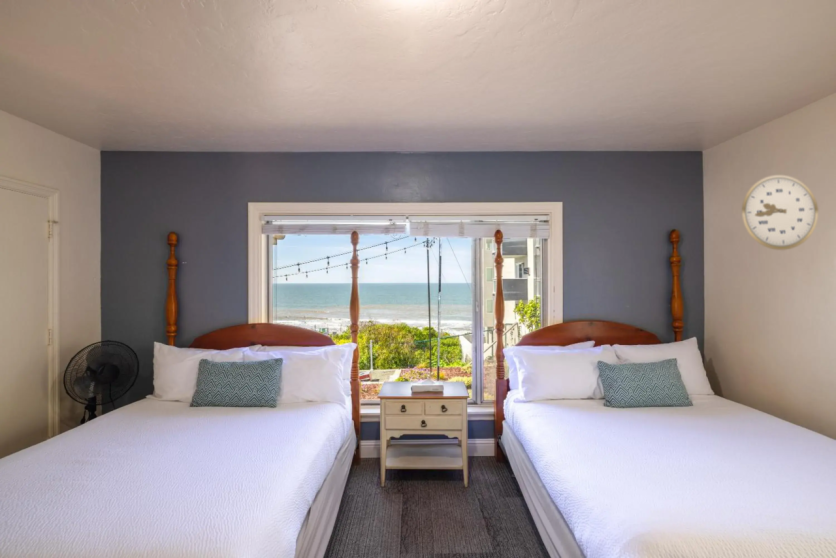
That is 9h44
